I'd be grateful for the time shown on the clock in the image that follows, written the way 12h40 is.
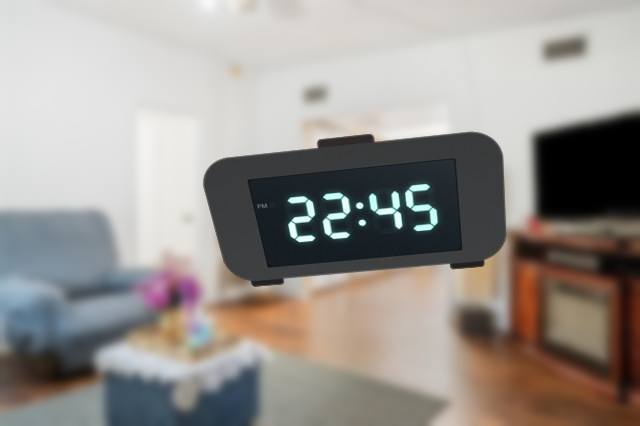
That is 22h45
